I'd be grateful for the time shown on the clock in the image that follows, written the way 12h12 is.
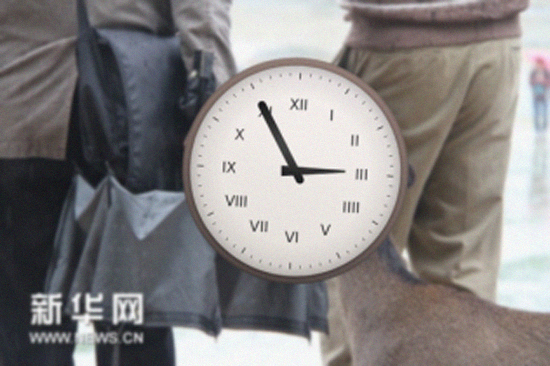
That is 2h55
